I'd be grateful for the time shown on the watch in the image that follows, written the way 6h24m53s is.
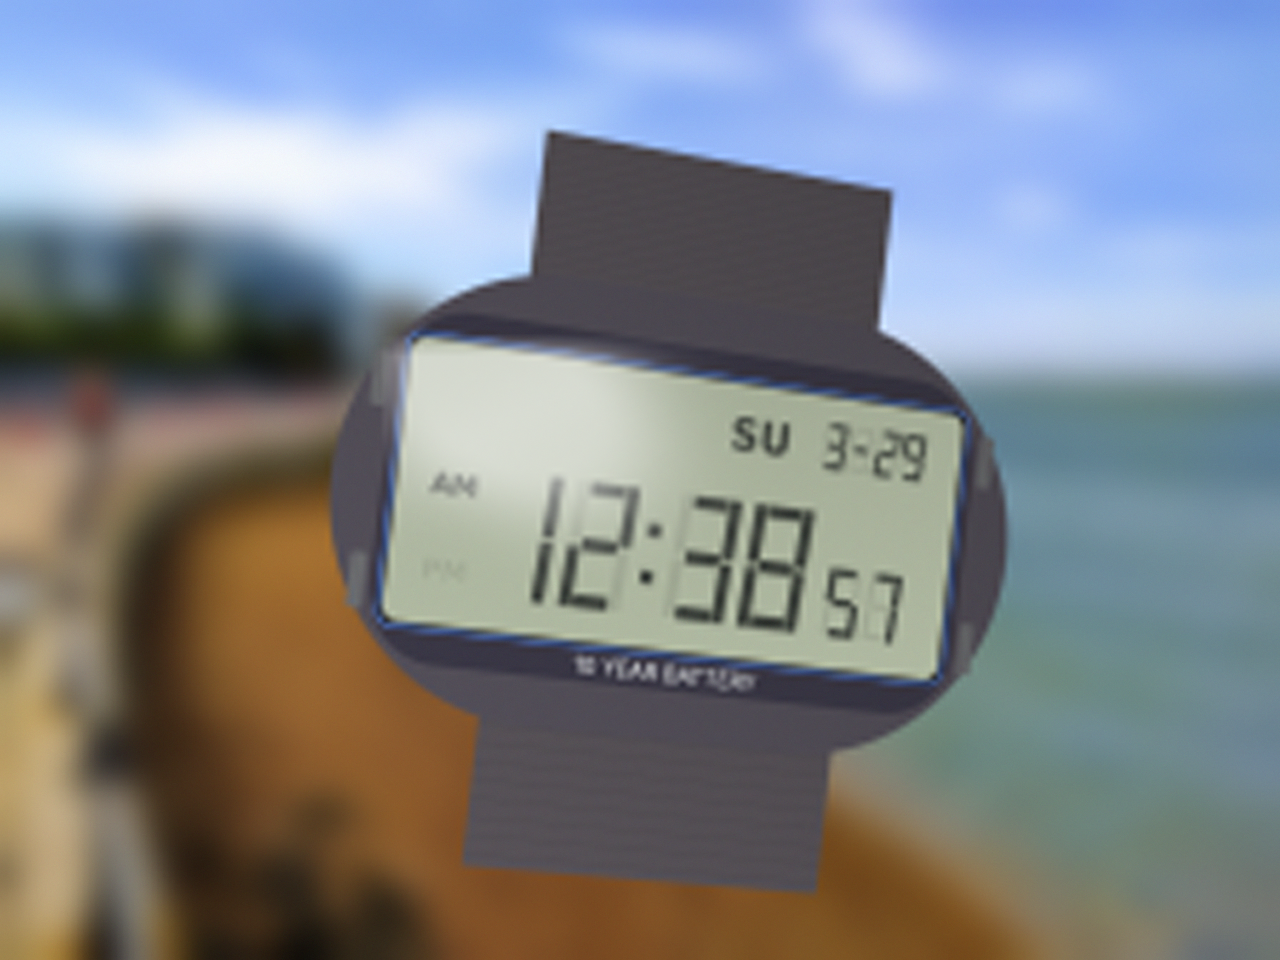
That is 12h38m57s
